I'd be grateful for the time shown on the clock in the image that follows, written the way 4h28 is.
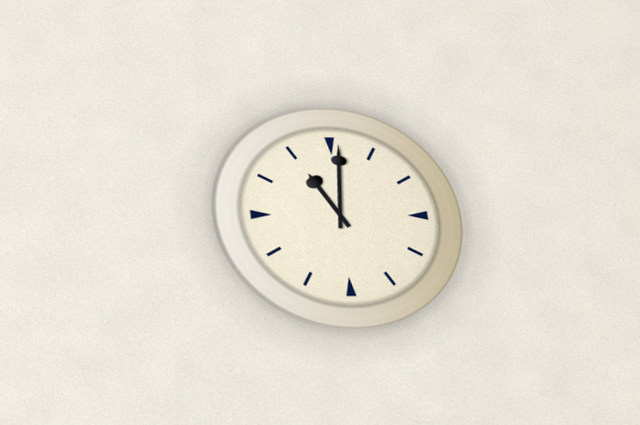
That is 11h01
